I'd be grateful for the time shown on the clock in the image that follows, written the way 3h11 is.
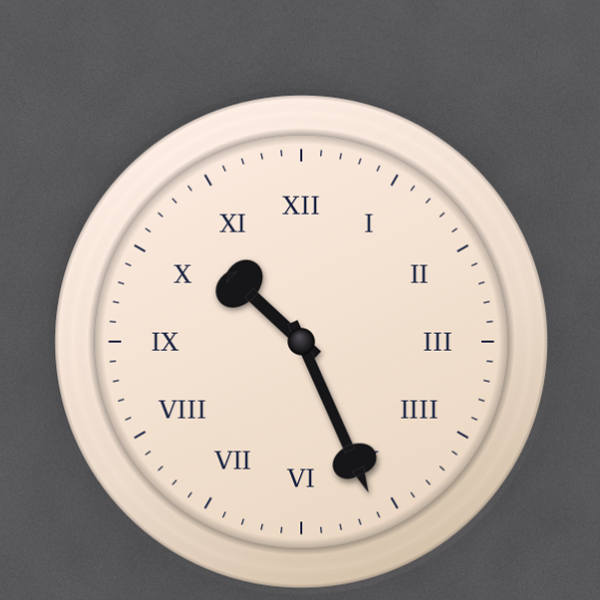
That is 10h26
